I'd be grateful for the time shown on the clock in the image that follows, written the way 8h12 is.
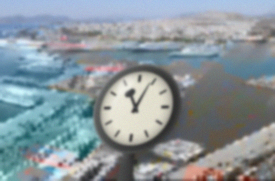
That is 11h04
